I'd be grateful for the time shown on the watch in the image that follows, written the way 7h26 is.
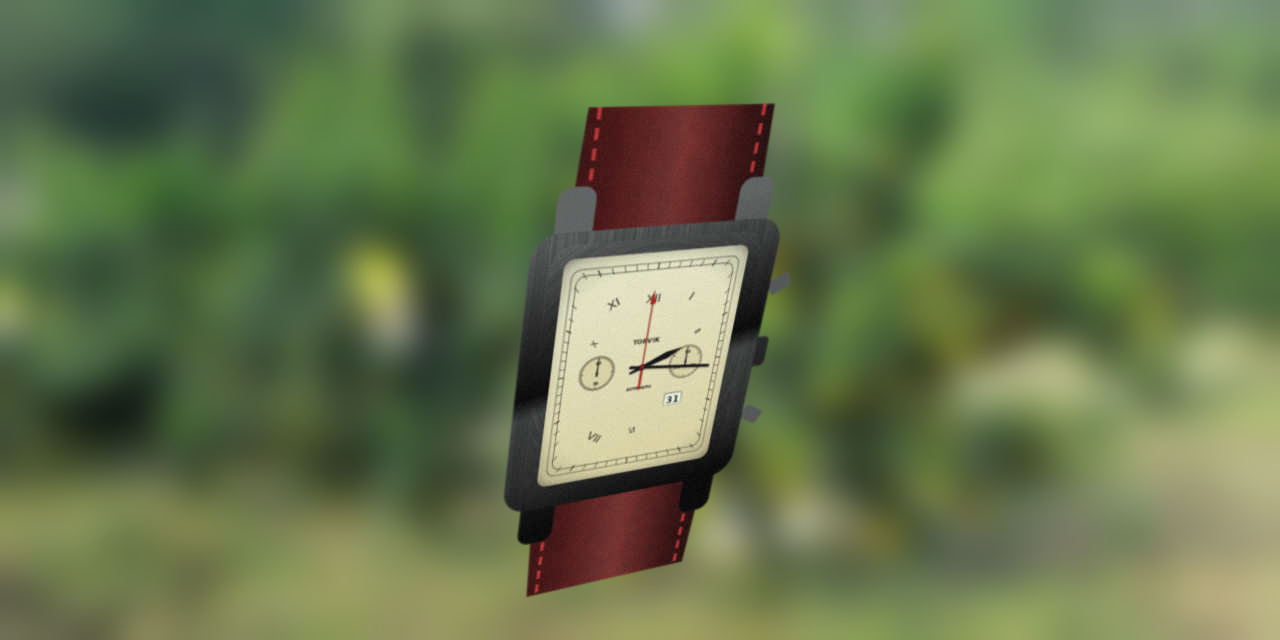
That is 2h16
